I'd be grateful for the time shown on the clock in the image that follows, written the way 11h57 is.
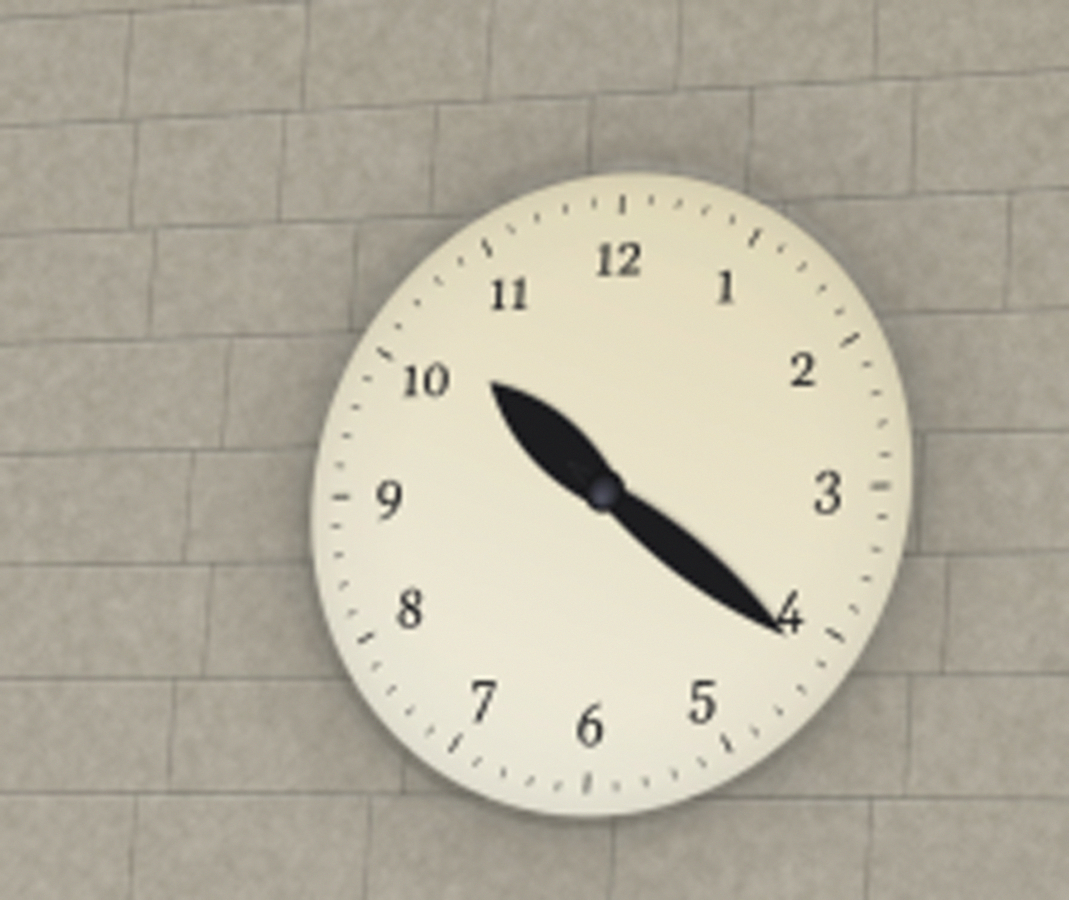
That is 10h21
